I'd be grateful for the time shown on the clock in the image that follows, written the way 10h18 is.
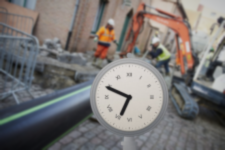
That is 6h49
